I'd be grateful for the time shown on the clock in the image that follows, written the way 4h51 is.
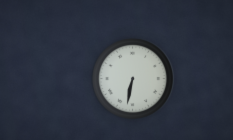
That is 6h32
